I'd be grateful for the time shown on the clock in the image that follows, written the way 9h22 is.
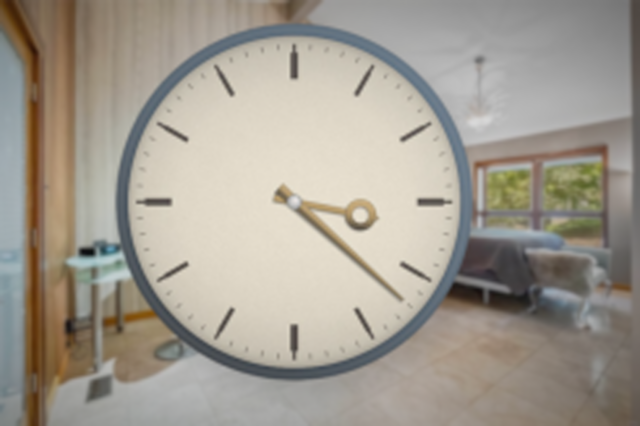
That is 3h22
